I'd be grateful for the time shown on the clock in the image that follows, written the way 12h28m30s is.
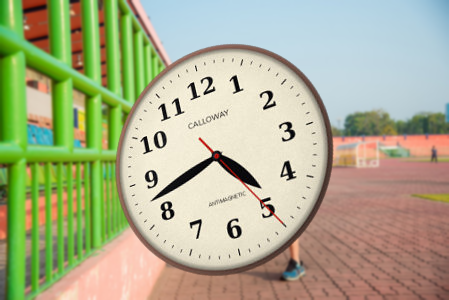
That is 4h42m25s
